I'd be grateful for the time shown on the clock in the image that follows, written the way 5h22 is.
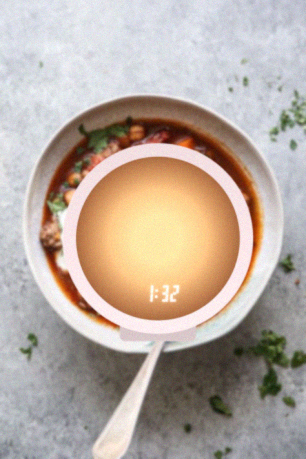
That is 1h32
